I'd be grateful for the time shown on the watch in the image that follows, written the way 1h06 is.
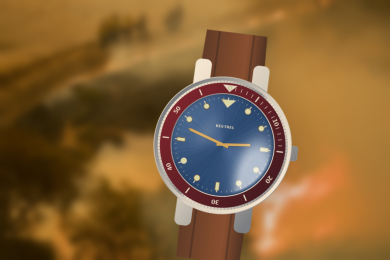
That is 2h48
